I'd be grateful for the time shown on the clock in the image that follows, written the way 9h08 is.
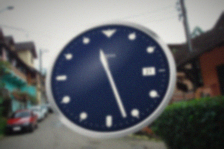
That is 11h27
